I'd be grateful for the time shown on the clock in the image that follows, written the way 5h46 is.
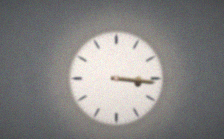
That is 3h16
